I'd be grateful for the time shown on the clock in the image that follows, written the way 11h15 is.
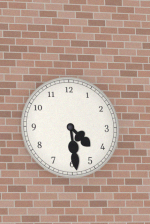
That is 4h29
